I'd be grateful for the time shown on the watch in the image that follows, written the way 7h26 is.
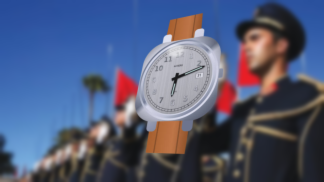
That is 6h12
